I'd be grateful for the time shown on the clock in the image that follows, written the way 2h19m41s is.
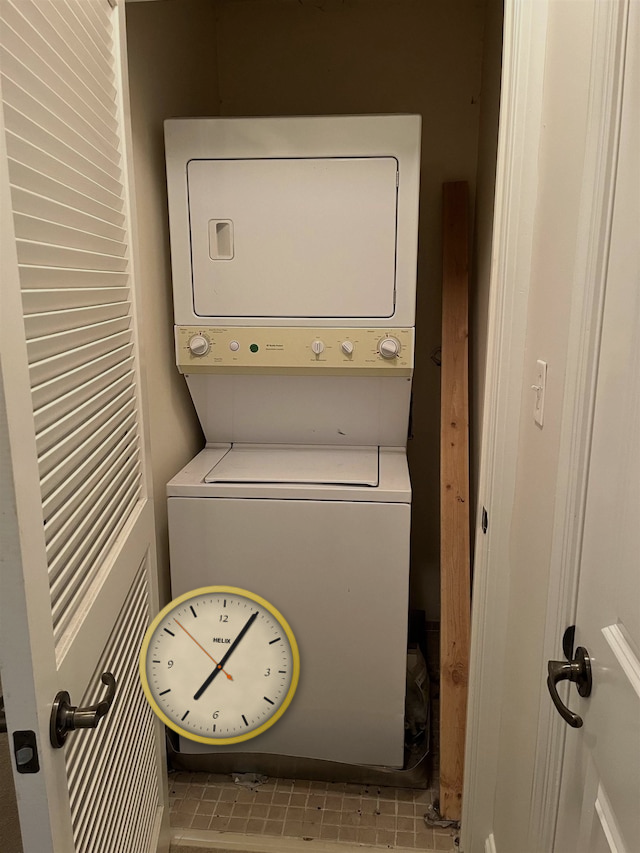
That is 7h04m52s
